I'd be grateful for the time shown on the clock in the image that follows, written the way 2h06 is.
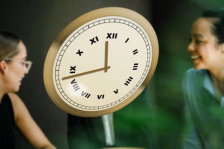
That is 11h43
